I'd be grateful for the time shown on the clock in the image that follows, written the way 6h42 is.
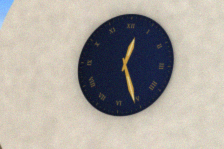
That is 12h26
